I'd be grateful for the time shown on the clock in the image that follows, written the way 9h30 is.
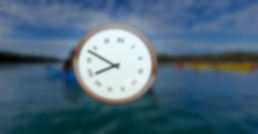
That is 7h48
